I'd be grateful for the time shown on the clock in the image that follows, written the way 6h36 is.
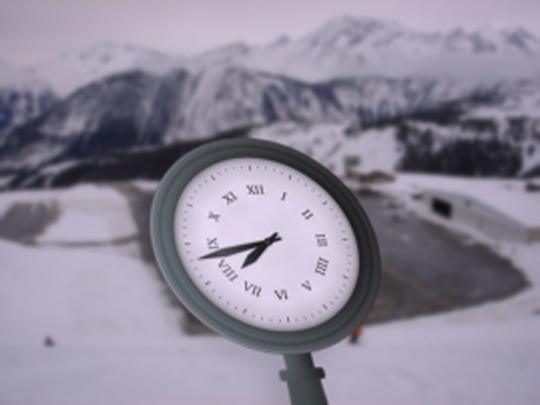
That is 7h43
